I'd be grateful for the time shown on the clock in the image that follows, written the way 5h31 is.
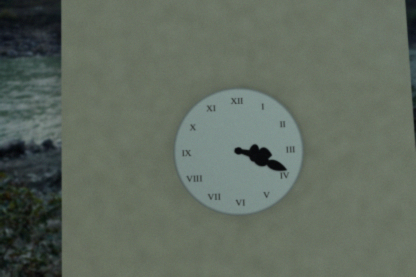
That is 3h19
